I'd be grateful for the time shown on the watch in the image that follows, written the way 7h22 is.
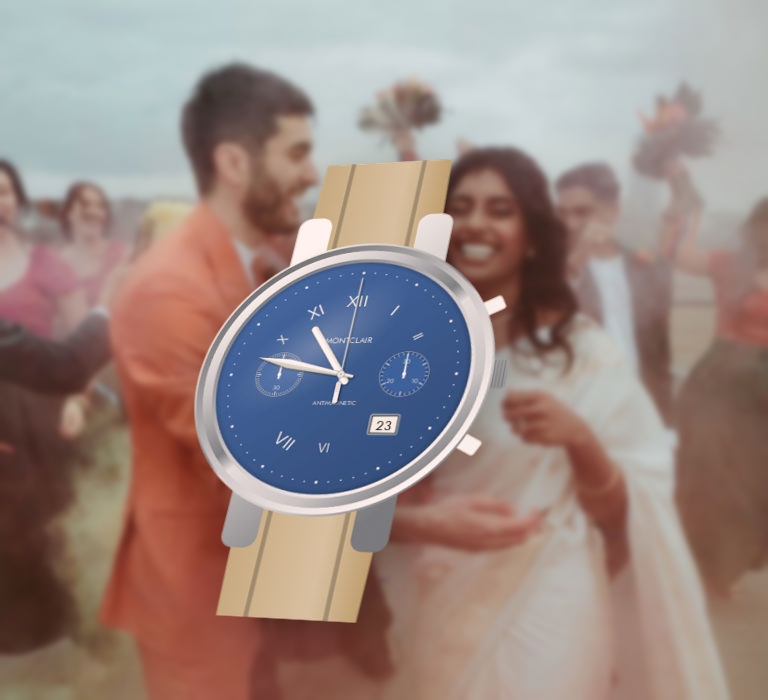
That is 10h47
